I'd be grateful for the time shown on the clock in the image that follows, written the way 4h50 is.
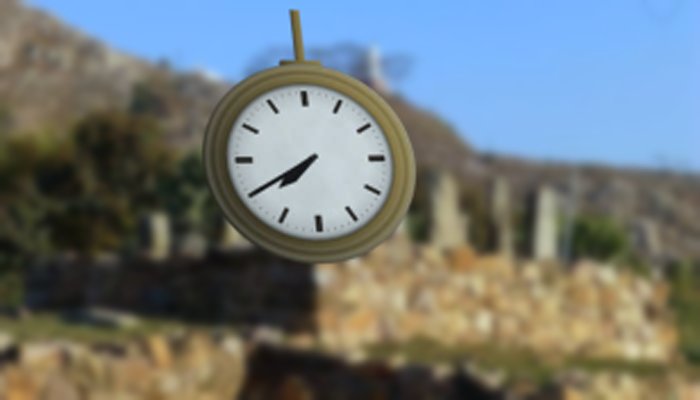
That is 7h40
